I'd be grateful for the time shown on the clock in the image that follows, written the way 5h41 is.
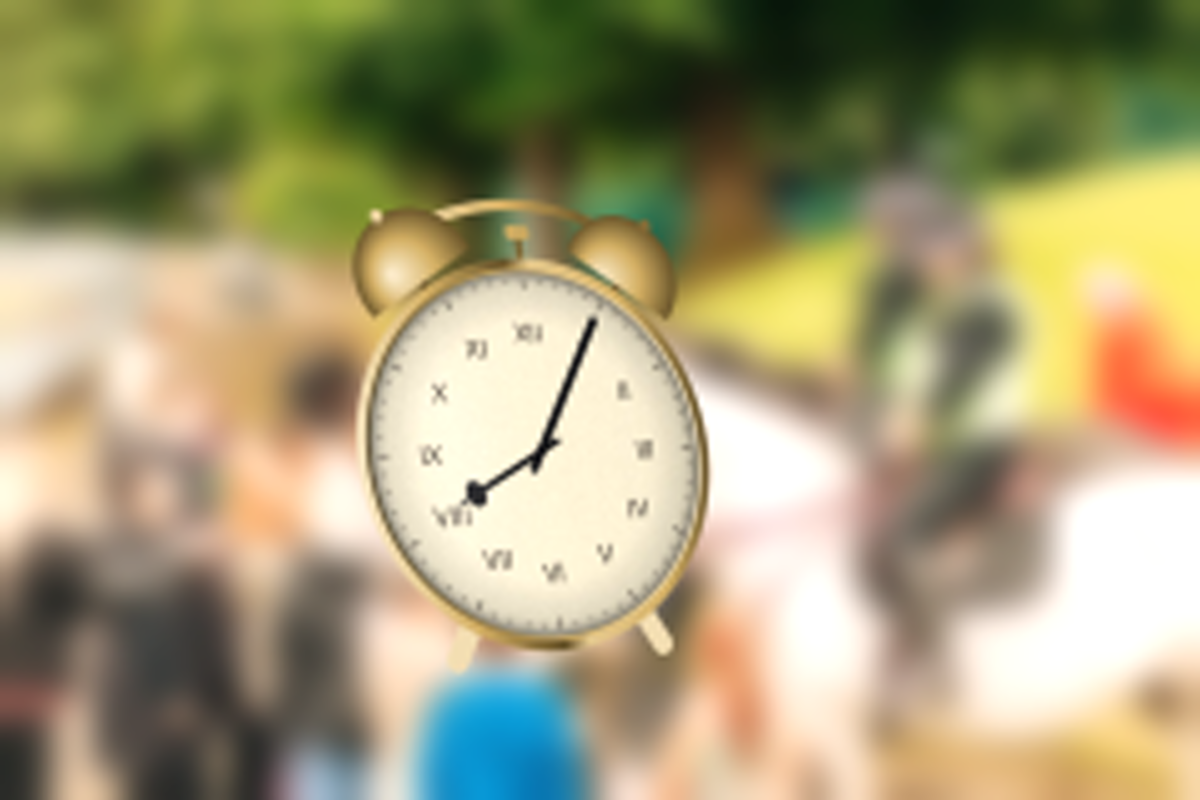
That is 8h05
